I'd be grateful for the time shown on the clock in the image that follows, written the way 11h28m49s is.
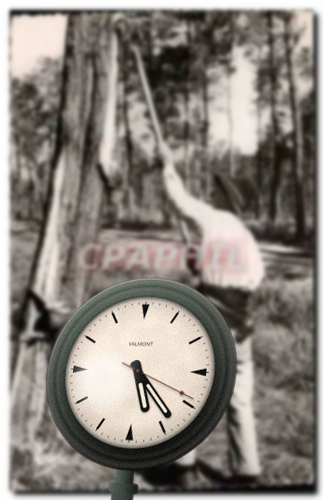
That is 5h23m19s
